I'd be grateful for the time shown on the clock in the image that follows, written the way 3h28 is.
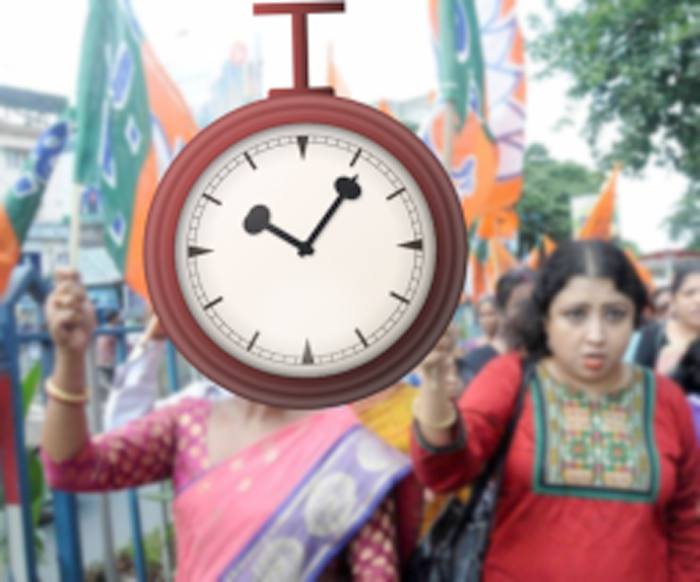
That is 10h06
